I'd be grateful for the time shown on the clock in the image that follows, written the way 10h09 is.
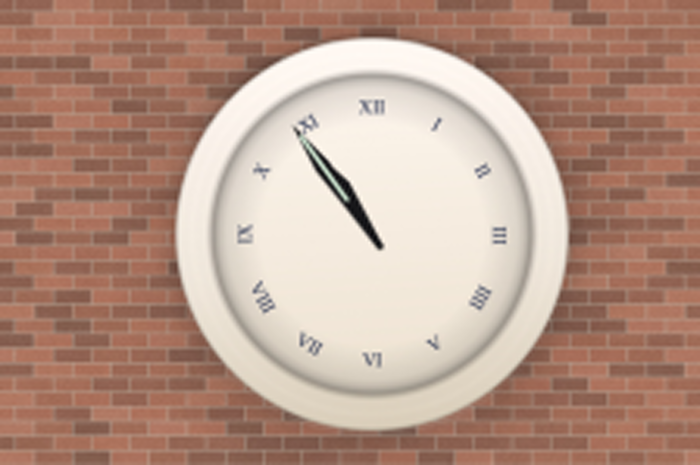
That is 10h54
